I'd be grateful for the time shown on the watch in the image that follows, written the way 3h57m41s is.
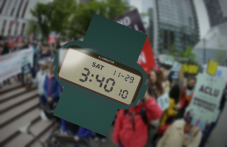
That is 3h40m10s
